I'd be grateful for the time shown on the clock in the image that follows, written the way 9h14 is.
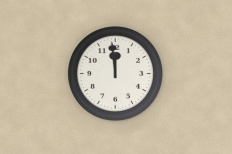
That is 11h59
